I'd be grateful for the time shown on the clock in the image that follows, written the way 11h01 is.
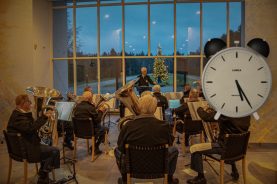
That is 5h25
